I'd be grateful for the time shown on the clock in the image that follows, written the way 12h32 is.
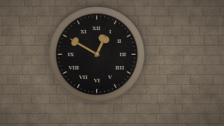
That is 12h50
